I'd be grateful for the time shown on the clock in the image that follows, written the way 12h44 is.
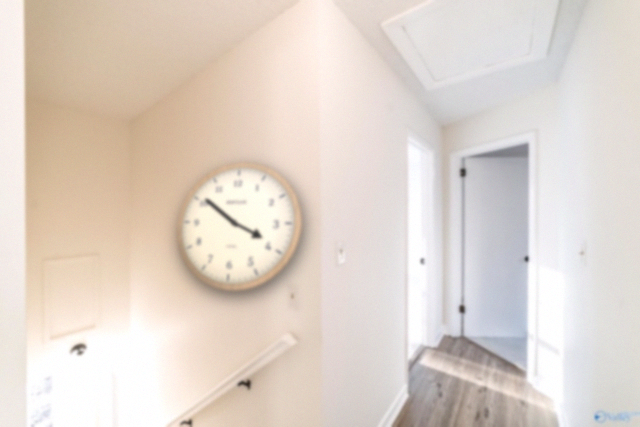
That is 3h51
